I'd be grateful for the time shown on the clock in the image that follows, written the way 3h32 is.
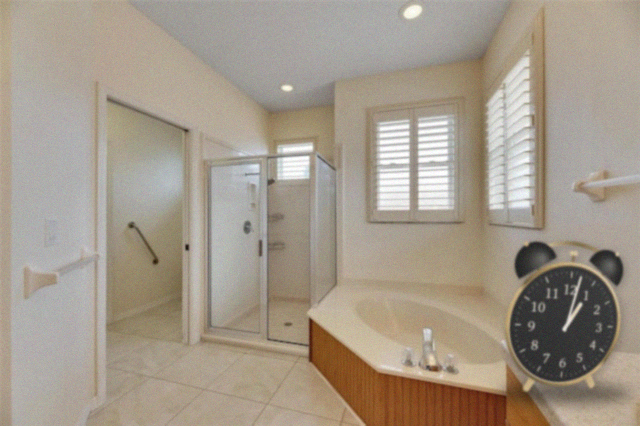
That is 1h02
